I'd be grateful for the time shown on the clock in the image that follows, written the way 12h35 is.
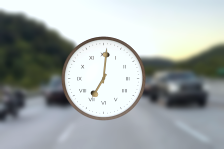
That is 7h01
